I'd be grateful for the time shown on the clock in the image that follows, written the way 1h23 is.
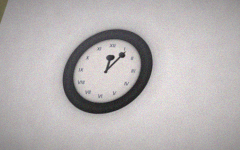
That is 12h06
